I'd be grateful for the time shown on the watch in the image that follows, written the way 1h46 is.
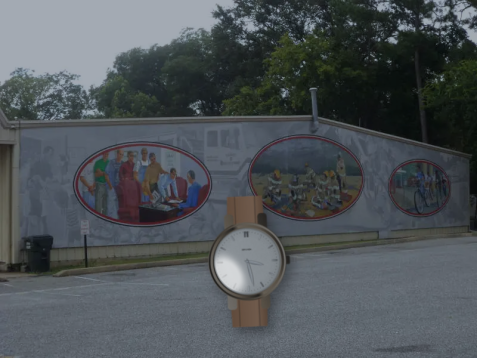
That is 3h28
